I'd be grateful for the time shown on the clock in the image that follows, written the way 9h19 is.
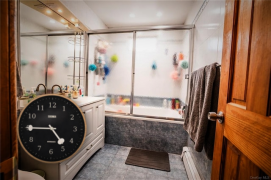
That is 4h45
